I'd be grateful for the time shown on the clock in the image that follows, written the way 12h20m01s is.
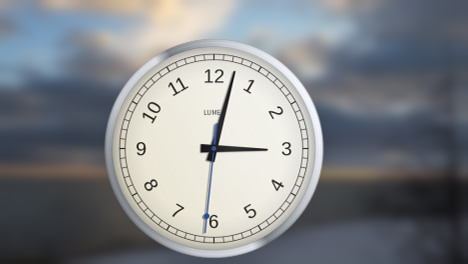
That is 3h02m31s
